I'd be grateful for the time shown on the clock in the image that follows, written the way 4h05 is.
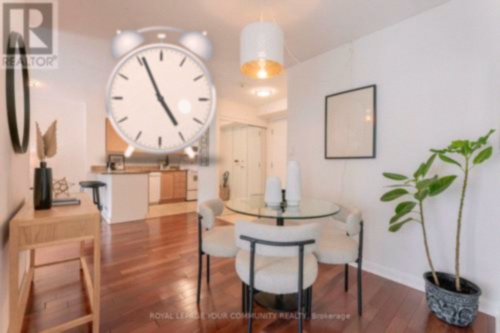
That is 4h56
